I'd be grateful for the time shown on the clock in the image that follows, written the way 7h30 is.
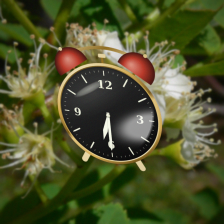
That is 6h30
